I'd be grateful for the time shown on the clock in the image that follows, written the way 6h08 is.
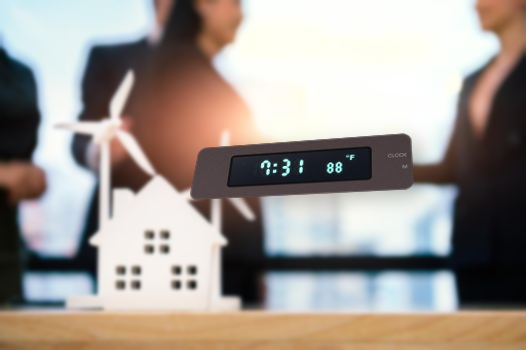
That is 7h31
